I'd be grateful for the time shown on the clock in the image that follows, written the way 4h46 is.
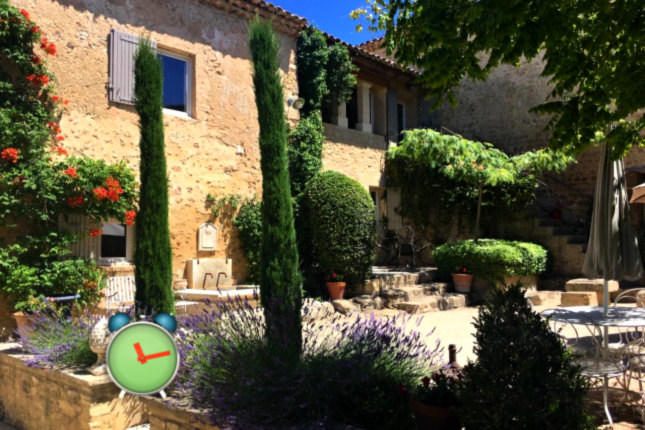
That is 11h13
